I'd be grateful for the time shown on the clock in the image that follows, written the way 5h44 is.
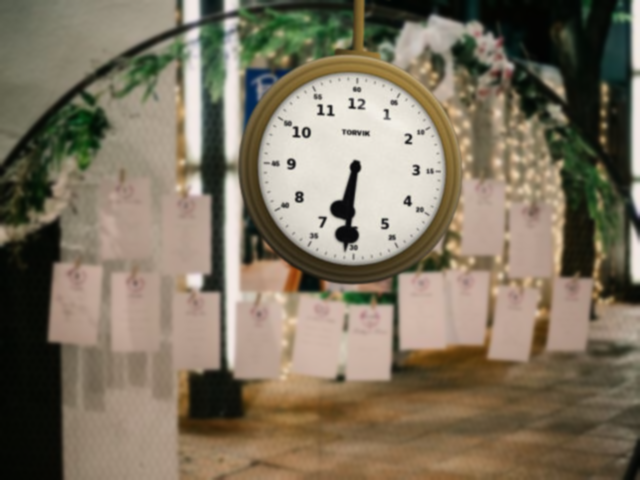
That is 6h31
